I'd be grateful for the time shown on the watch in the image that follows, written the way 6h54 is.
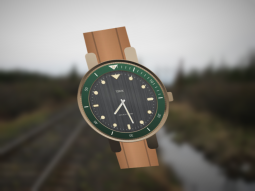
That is 7h28
